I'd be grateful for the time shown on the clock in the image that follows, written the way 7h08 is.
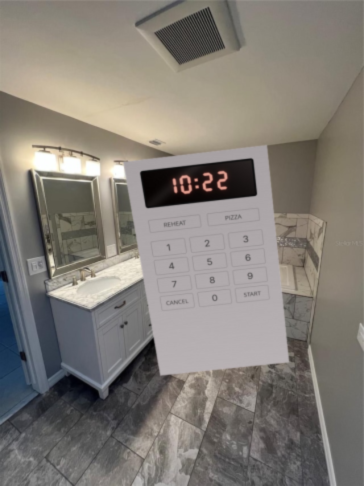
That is 10h22
